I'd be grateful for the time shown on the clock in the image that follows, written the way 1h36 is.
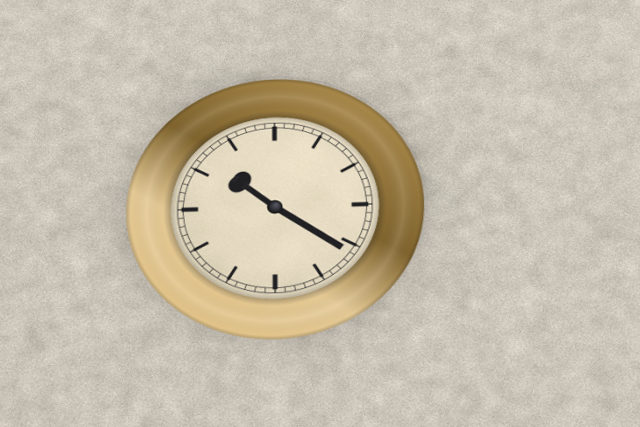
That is 10h21
